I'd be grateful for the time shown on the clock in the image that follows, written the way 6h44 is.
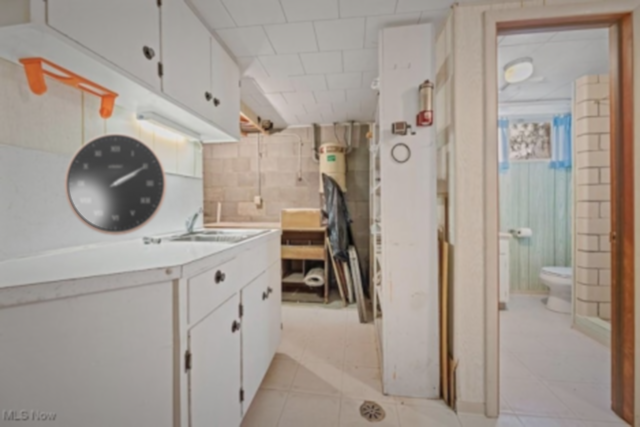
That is 2h10
